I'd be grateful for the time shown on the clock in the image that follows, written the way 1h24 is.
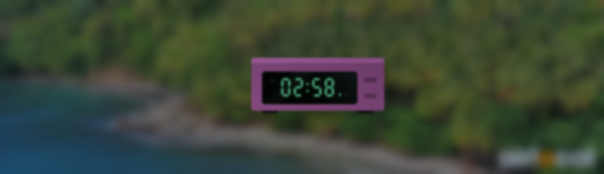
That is 2h58
